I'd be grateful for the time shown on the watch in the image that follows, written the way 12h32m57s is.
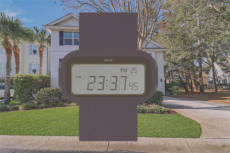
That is 23h37m45s
